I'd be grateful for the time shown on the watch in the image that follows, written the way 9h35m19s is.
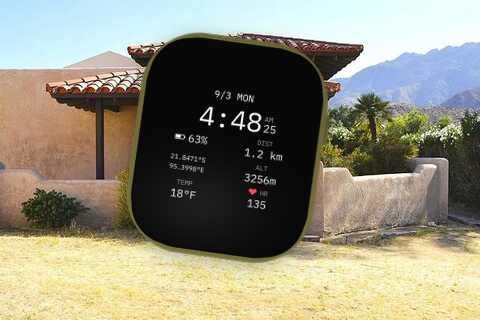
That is 4h48m25s
